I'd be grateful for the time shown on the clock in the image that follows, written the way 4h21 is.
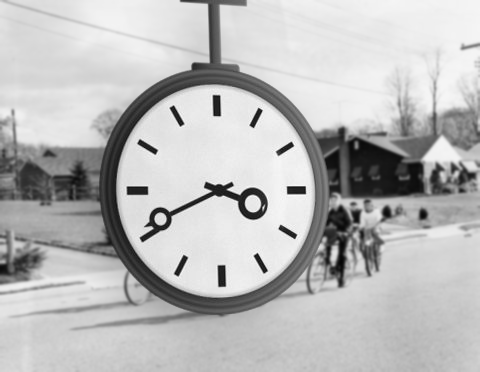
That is 3h41
